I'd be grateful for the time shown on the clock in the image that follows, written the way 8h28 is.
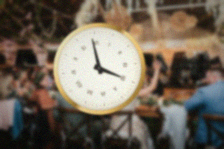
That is 3h59
